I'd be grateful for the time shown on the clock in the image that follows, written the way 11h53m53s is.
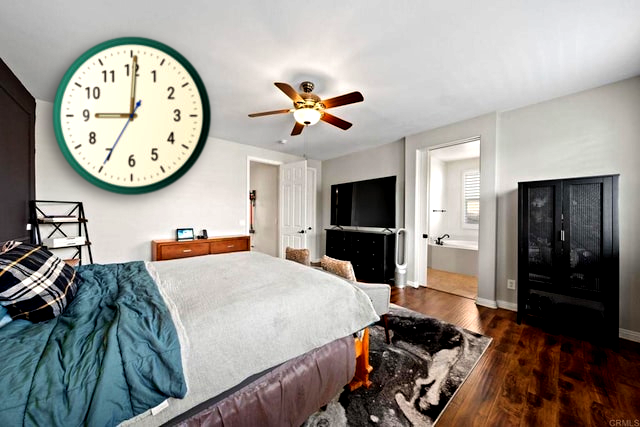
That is 9h00m35s
